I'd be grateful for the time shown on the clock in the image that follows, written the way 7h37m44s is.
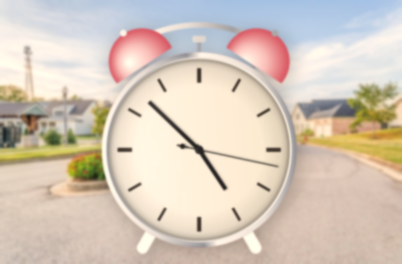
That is 4h52m17s
